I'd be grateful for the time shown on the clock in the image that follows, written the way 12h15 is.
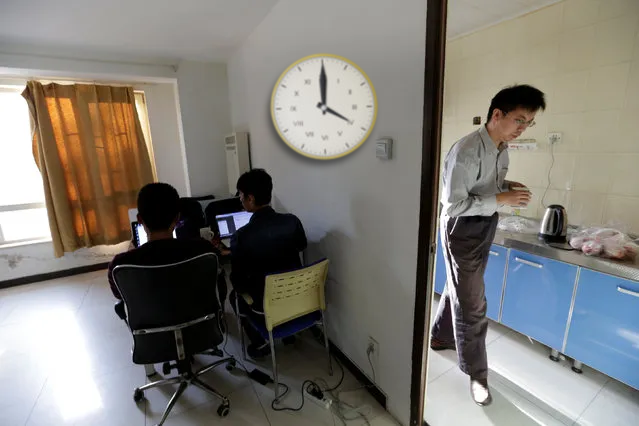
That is 4h00
